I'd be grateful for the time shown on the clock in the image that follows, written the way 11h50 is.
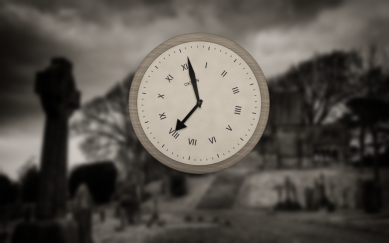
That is 8h01
